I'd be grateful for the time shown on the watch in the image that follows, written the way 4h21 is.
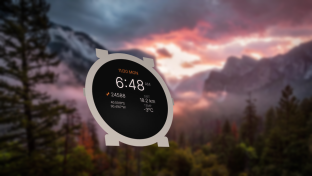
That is 6h48
